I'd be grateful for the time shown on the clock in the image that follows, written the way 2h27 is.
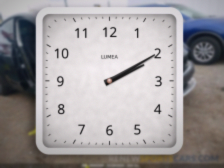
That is 2h10
